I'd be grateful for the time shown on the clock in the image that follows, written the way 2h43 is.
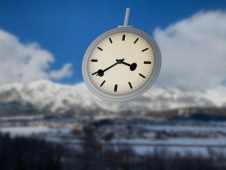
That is 3h39
